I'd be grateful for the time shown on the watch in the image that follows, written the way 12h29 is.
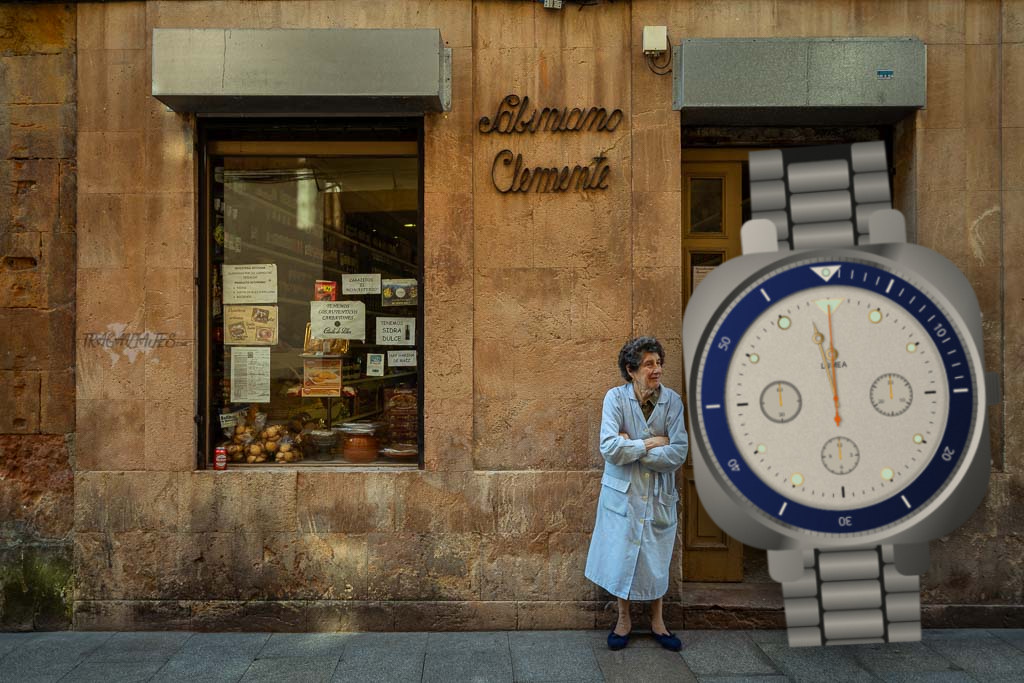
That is 11h58
